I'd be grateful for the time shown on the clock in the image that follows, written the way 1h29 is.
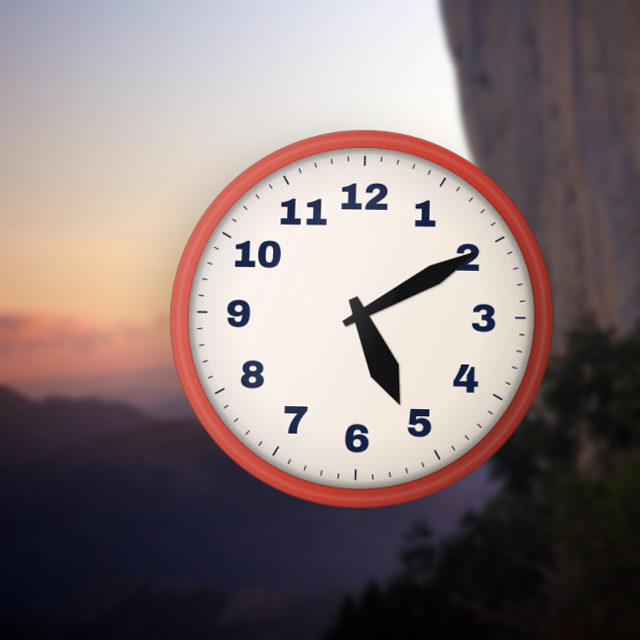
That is 5h10
